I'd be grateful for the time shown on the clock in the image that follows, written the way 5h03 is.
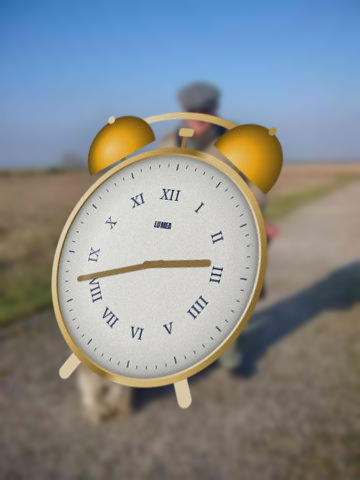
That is 2h42
